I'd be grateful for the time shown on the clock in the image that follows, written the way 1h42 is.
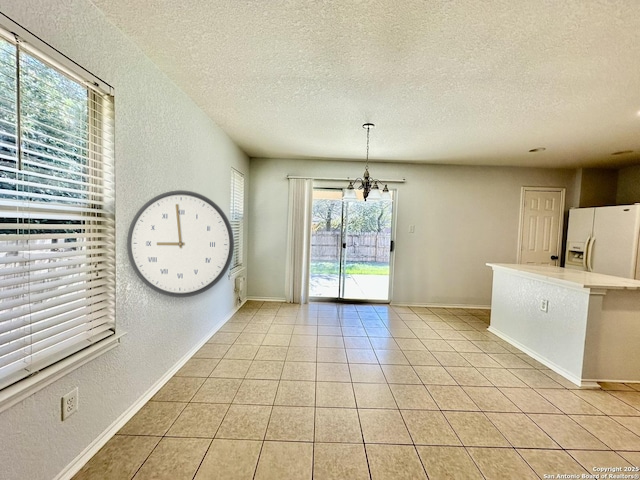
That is 8h59
